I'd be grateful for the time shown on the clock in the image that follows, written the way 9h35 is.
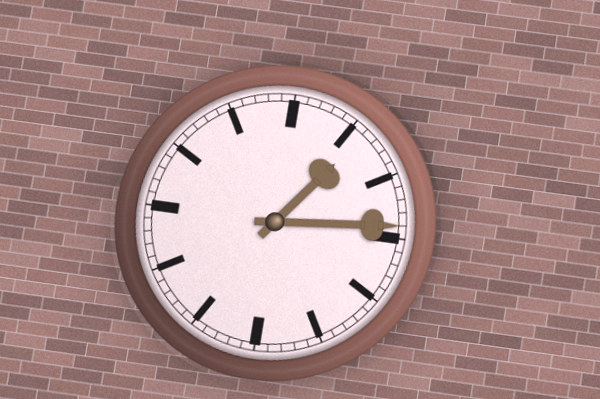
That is 1h14
